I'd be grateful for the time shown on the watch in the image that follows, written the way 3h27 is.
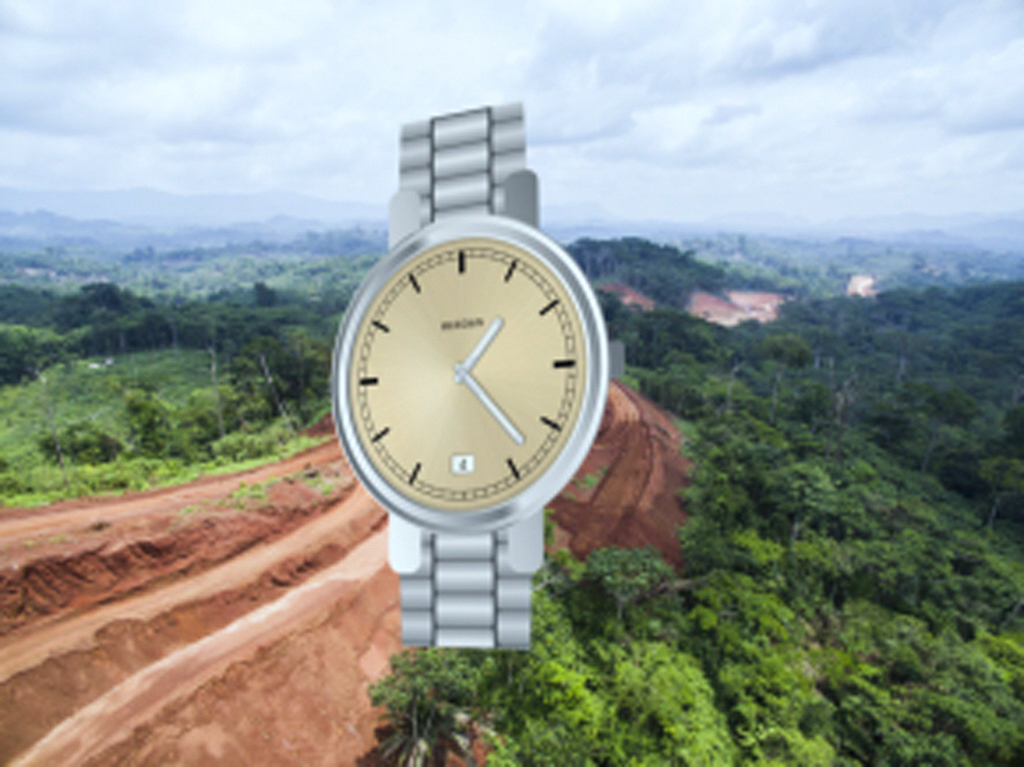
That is 1h23
